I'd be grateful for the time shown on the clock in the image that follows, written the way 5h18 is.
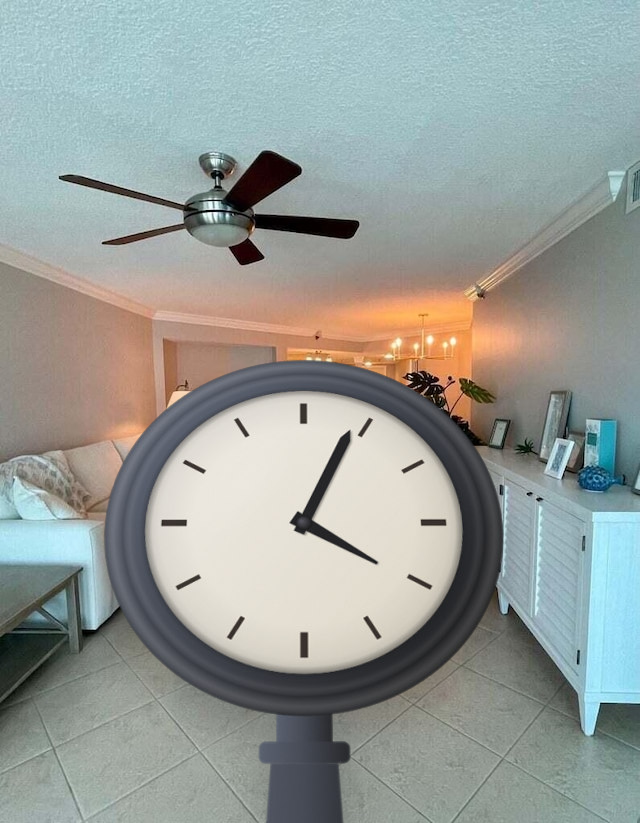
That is 4h04
